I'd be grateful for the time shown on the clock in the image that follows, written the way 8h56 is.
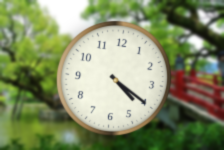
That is 4h20
